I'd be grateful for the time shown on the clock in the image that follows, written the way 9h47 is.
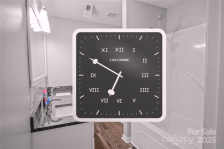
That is 6h50
